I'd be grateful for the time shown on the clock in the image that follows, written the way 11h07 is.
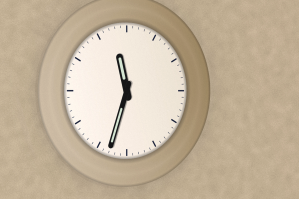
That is 11h33
